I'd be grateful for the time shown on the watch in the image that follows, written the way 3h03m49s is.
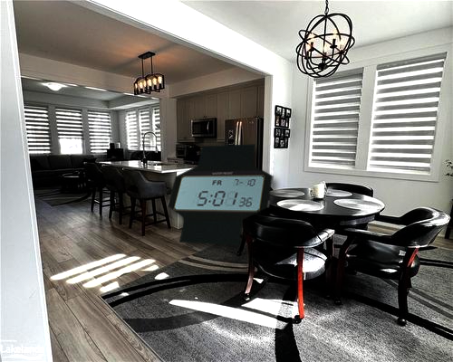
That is 5h01m36s
